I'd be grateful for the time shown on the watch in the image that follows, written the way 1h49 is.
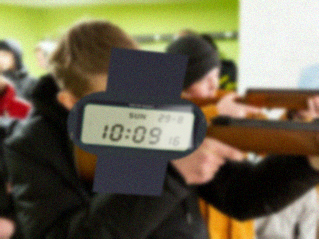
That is 10h09
